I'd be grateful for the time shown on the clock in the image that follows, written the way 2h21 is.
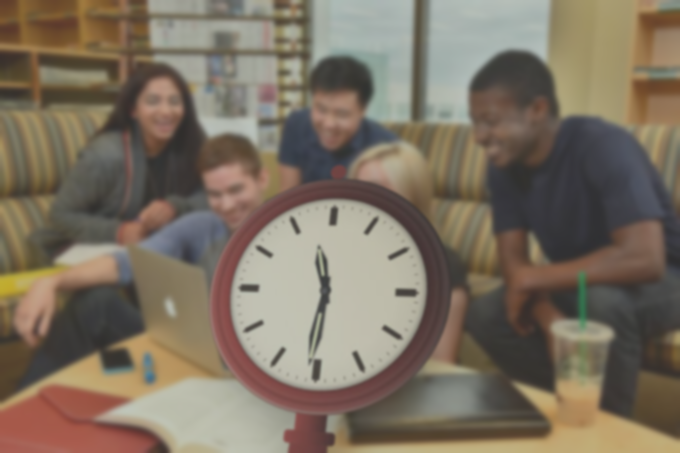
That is 11h31
